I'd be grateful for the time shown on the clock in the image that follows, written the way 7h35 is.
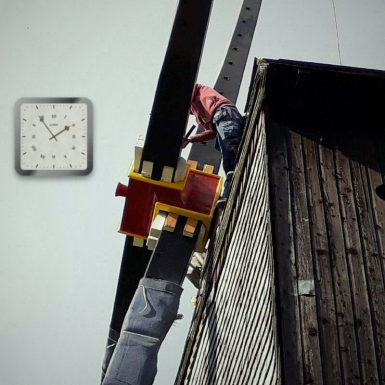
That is 1h54
